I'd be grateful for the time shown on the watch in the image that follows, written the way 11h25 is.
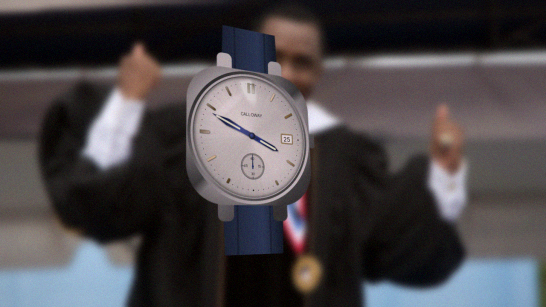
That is 3h49
